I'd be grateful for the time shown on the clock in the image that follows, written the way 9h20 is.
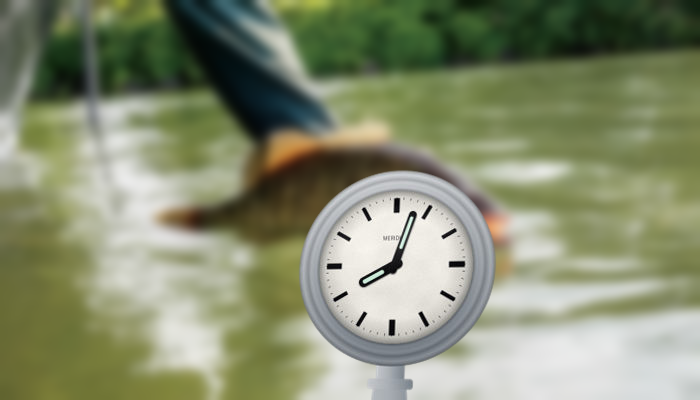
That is 8h03
